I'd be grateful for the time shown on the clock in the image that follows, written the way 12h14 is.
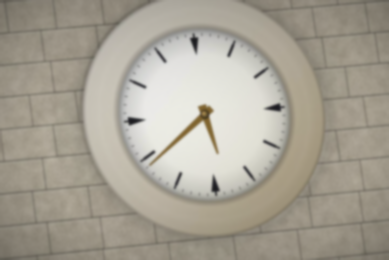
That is 5h39
